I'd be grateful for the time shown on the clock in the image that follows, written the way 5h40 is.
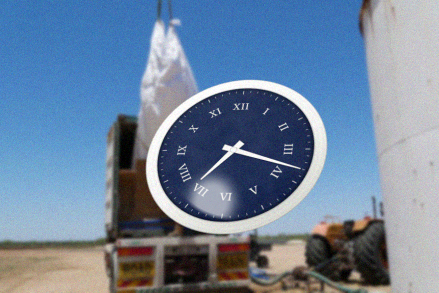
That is 7h18
